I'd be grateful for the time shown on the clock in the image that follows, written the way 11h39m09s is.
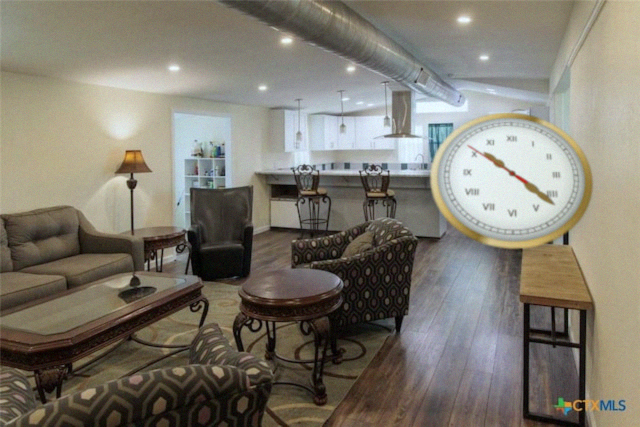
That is 10h21m51s
